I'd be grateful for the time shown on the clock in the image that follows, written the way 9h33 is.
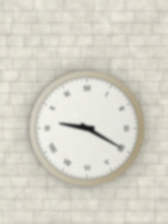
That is 9h20
